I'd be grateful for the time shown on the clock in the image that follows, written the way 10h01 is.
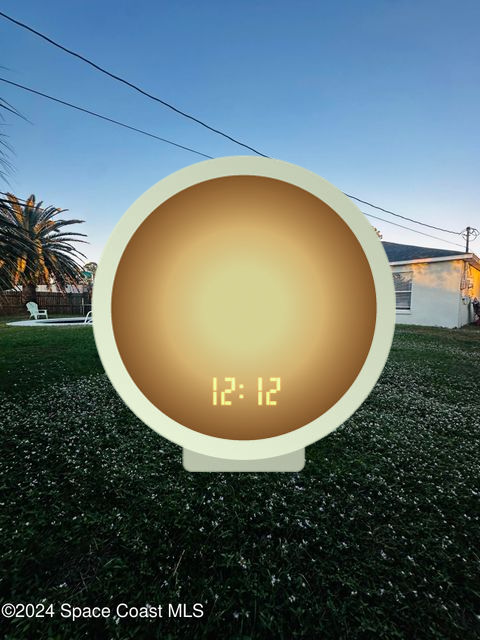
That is 12h12
